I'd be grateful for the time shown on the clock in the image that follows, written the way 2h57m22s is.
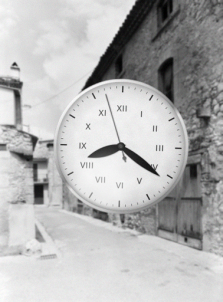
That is 8h20m57s
